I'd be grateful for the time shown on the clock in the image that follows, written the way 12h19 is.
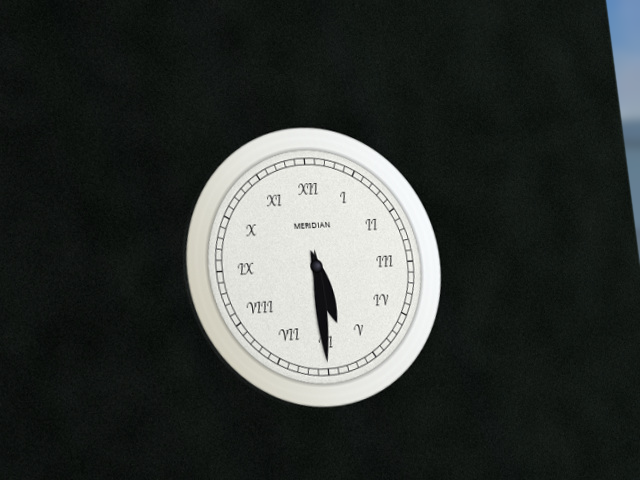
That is 5h30
